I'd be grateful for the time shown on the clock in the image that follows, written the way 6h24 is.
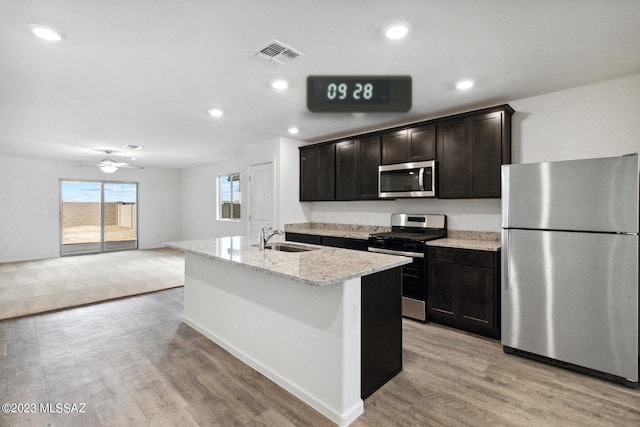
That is 9h28
